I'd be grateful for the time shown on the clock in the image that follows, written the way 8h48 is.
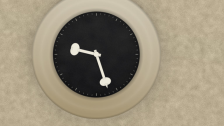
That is 9h27
